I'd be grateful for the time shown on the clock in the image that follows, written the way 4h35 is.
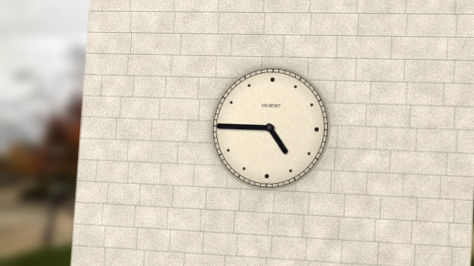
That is 4h45
